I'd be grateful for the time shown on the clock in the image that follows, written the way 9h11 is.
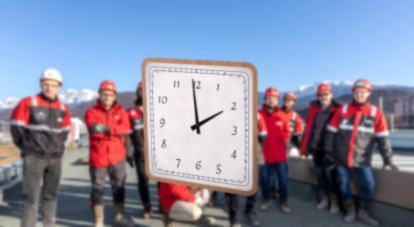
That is 1h59
